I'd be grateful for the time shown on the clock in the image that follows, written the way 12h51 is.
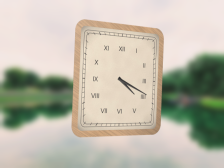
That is 4h19
